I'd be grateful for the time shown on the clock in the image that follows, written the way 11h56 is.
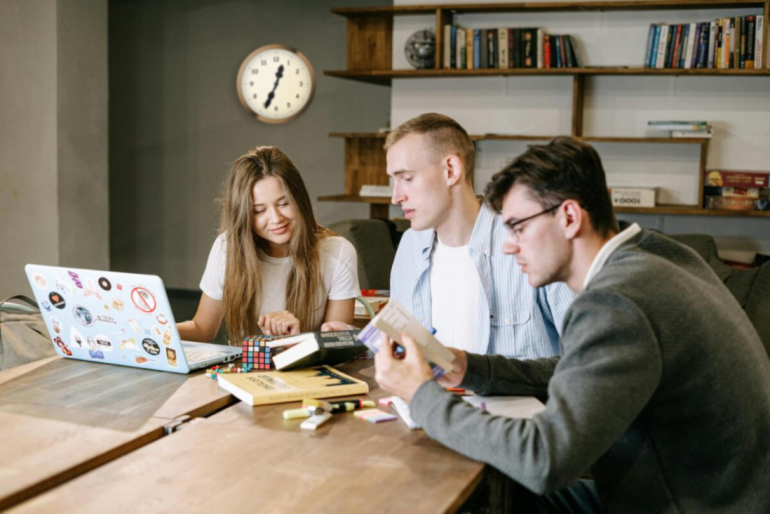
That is 12h34
